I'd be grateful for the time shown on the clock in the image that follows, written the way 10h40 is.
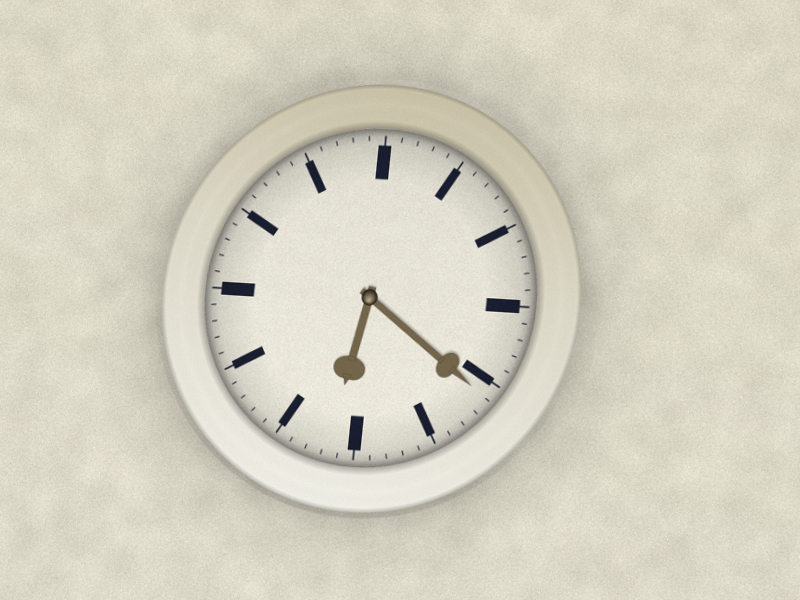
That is 6h21
